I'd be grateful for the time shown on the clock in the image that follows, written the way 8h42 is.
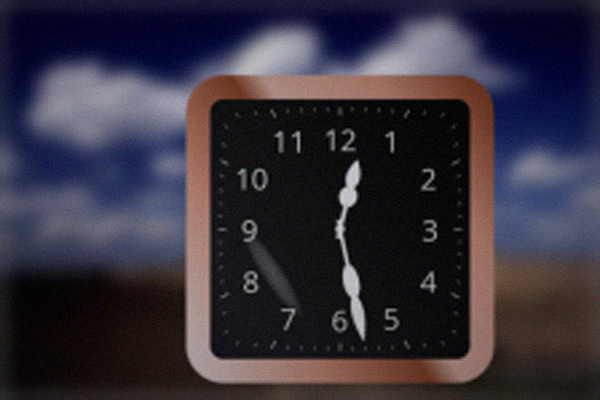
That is 12h28
